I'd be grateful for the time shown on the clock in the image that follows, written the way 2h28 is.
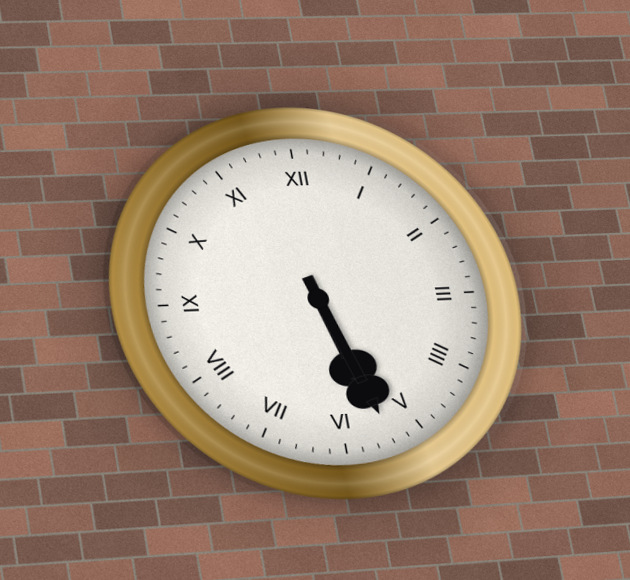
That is 5h27
